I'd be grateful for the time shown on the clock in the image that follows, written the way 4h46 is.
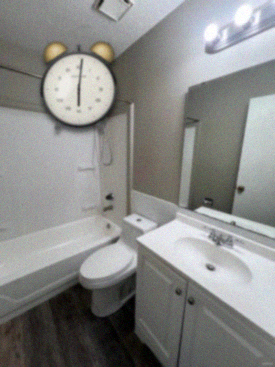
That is 6h01
